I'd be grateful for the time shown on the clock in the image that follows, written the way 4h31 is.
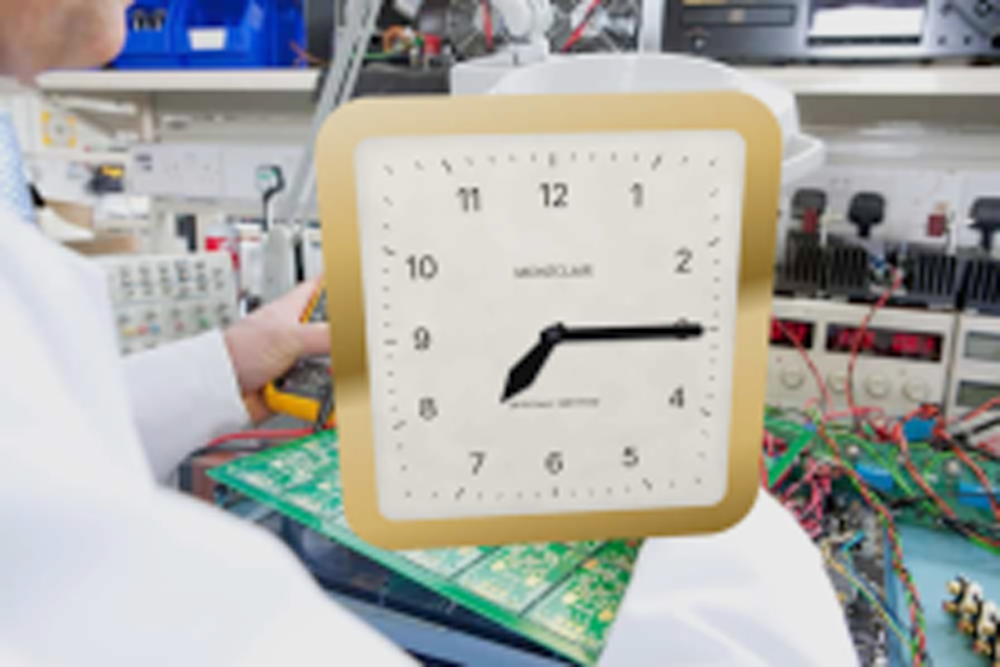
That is 7h15
